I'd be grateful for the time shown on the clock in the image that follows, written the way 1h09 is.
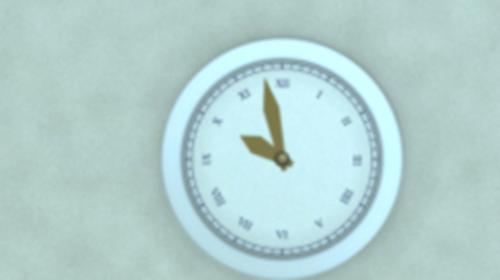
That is 9h58
